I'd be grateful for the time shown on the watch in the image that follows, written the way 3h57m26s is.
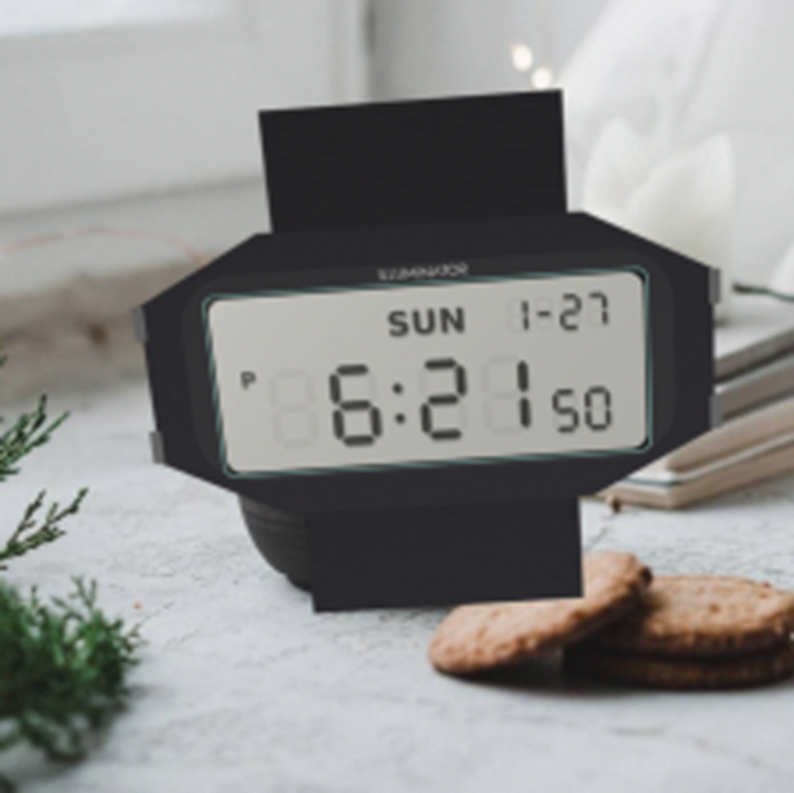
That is 6h21m50s
